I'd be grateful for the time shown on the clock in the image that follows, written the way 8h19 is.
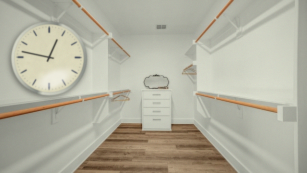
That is 12h47
